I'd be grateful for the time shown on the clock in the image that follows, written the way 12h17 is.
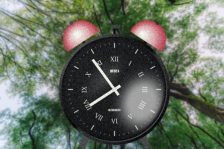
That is 7h54
